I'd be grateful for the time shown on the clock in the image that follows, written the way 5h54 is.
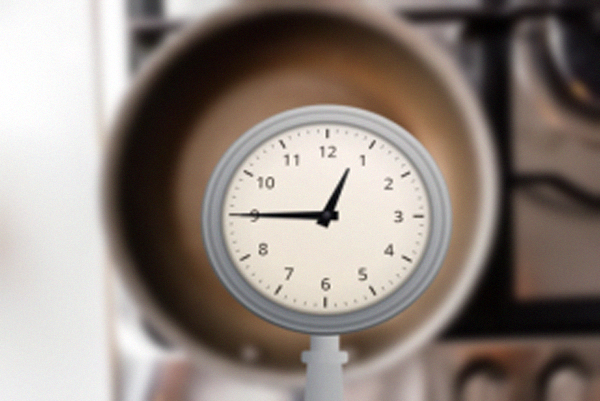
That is 12h45
